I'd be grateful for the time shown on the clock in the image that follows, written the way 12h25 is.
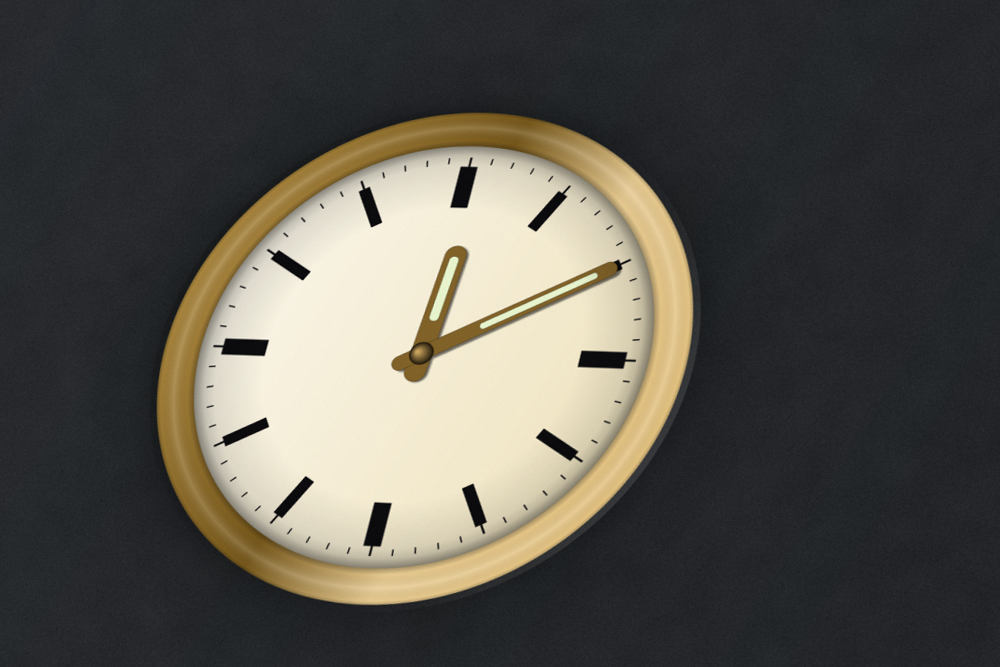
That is 12h10
